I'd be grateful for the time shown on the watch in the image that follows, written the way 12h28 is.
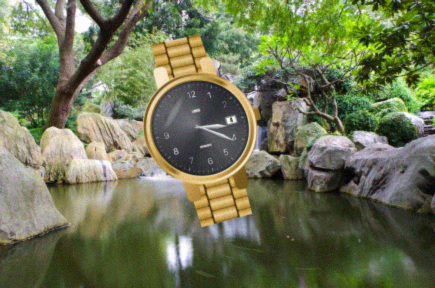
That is 3h21
